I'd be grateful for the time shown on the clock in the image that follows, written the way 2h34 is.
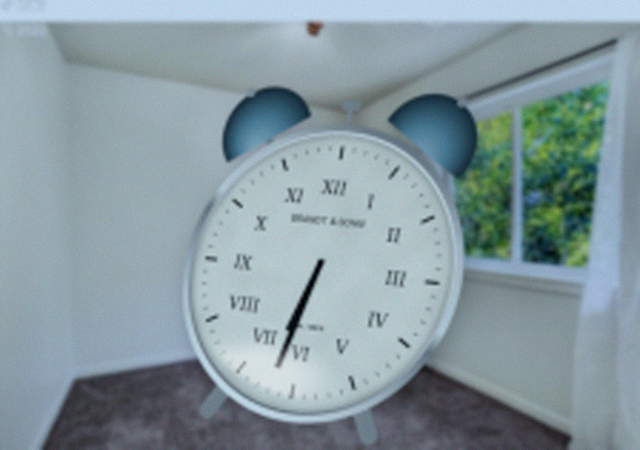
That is 6h32
